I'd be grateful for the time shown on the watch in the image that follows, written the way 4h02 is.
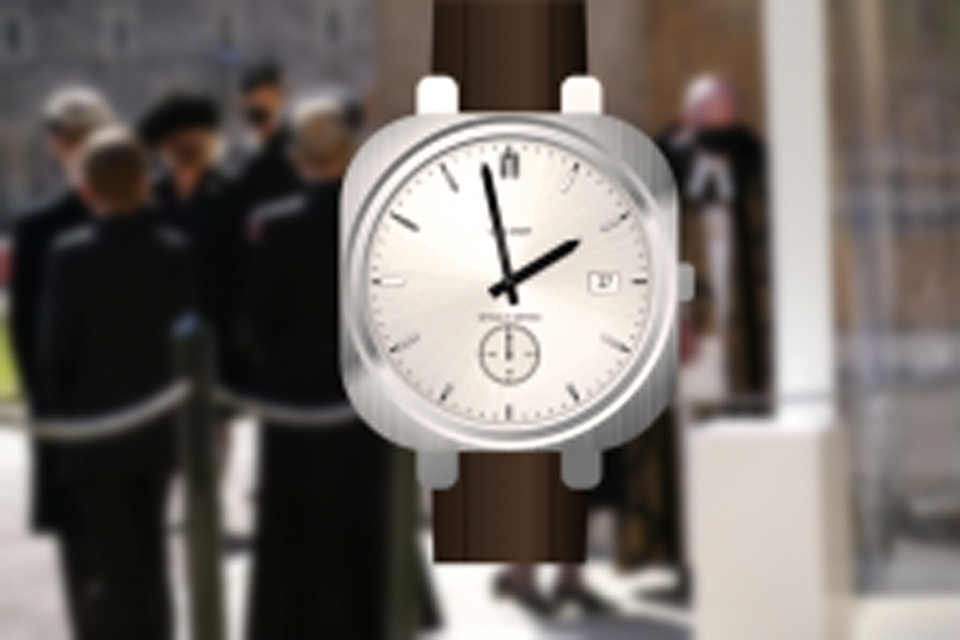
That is 1h58
